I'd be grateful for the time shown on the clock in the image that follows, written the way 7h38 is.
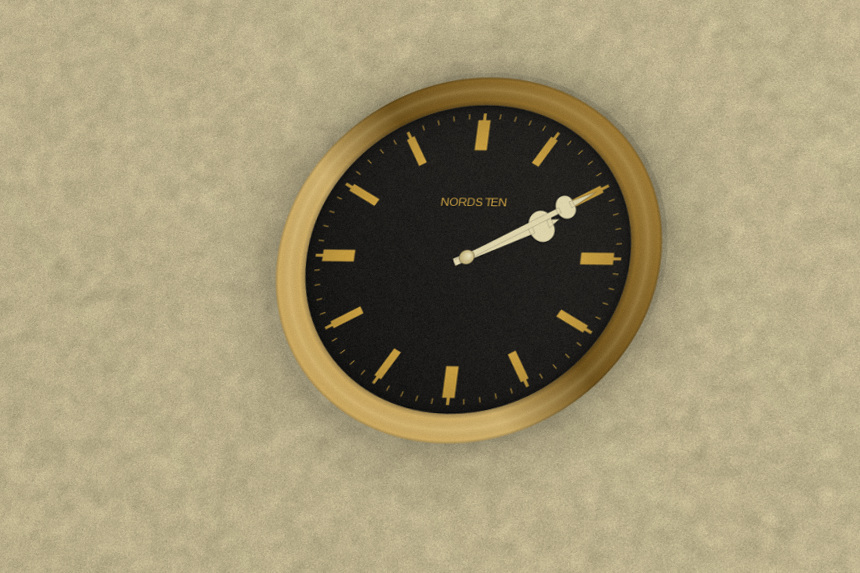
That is 2h10
